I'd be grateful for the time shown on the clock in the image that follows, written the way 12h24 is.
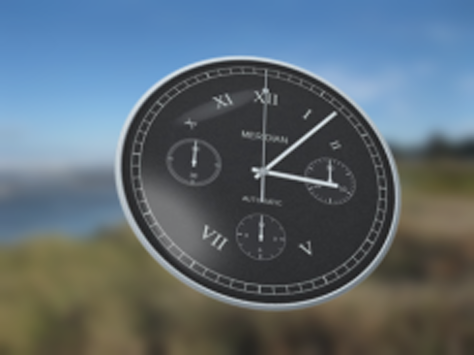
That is 3h07
